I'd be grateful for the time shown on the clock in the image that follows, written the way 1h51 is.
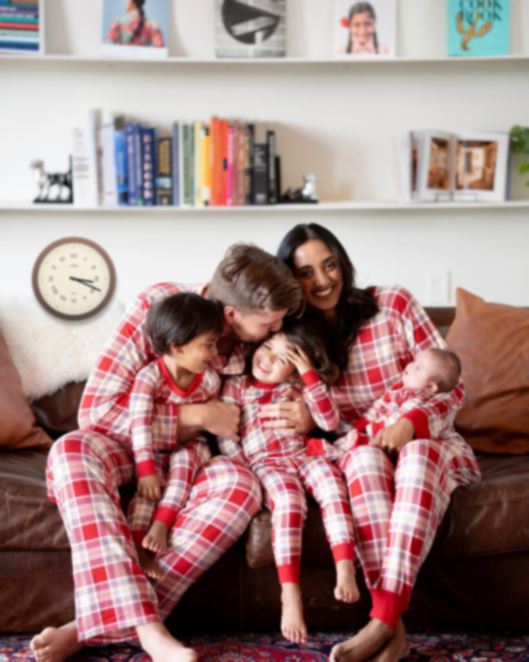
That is 3h19
